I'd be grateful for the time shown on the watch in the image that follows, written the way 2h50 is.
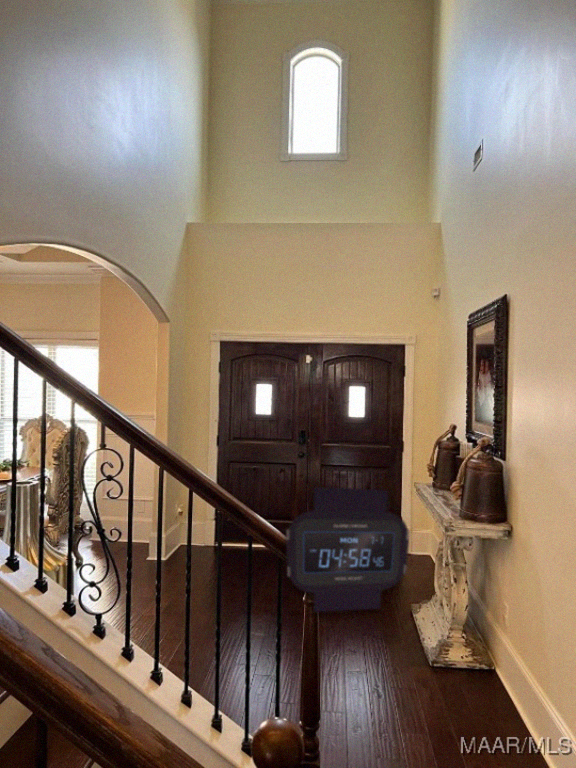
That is 4h58
